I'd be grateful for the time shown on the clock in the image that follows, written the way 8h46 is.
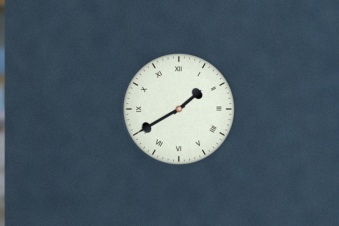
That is 1h40
